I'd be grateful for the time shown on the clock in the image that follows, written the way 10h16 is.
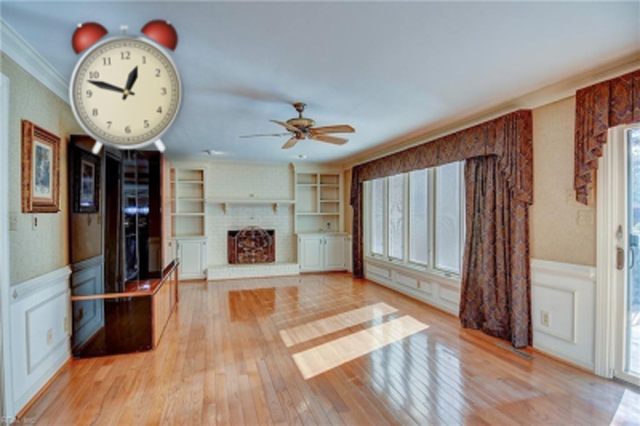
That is 12h48
